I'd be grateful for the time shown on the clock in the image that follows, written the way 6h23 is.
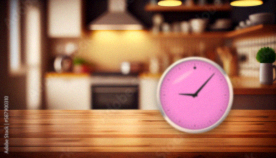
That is 9h07
